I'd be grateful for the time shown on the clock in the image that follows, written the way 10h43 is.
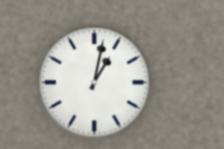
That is 1h02
